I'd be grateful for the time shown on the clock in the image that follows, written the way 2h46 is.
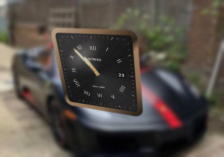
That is 10h53
